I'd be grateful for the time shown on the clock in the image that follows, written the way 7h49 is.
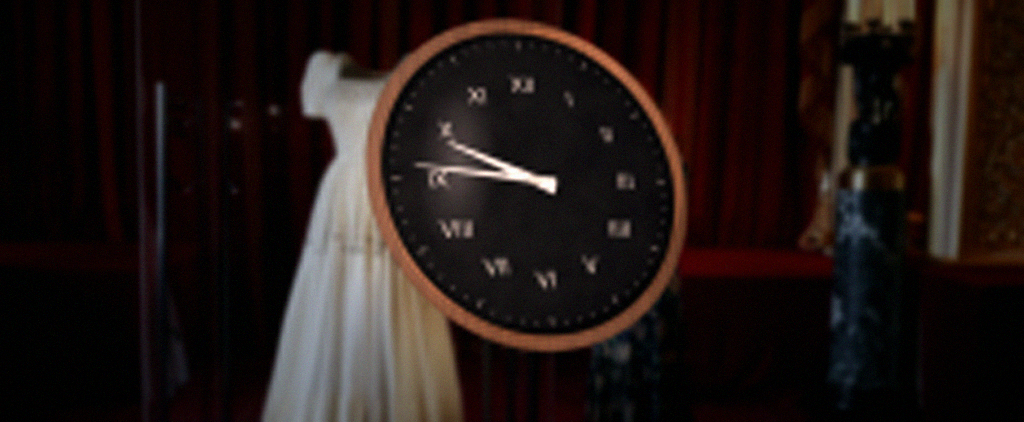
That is 9h46
